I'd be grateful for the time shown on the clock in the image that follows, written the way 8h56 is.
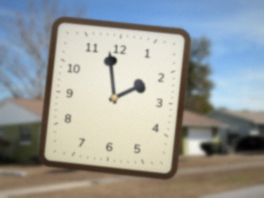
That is 1h58
